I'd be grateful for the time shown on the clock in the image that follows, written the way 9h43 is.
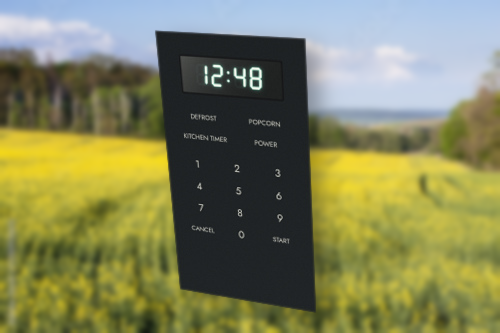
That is 12h48
